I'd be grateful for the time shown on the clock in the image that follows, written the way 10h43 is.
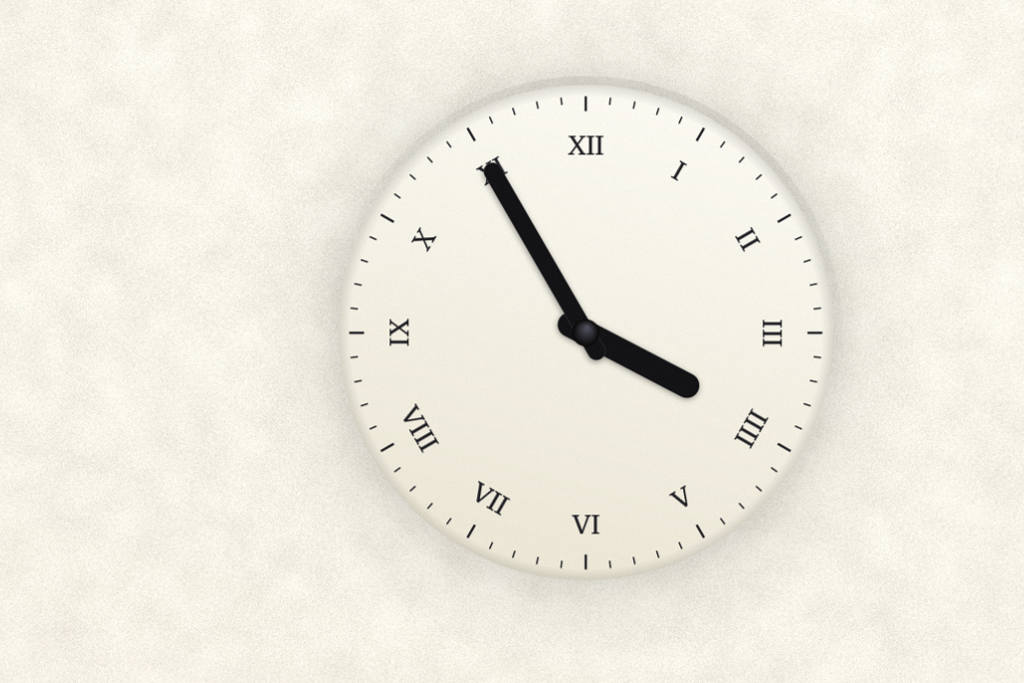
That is 3h55
